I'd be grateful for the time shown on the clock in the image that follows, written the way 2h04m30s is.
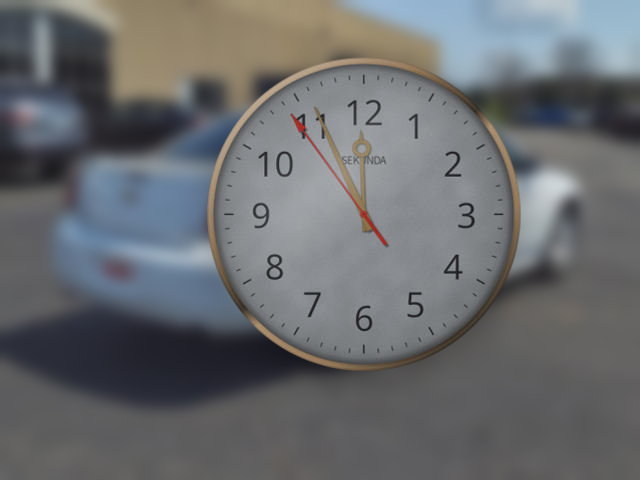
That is 11h55m54s
